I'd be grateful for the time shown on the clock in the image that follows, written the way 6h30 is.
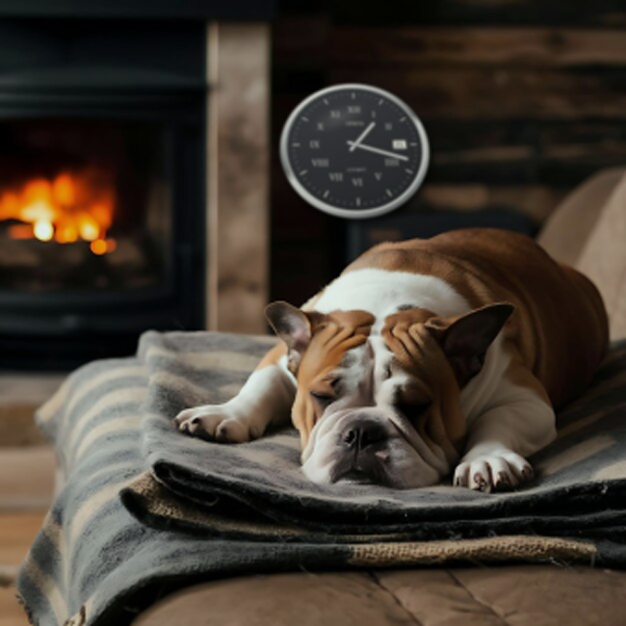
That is 1h18
